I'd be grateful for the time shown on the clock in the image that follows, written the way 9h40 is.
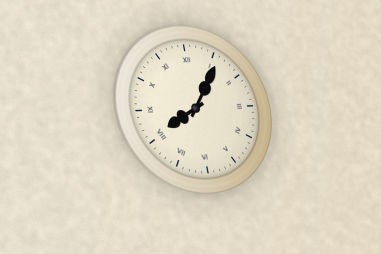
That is 8h06
